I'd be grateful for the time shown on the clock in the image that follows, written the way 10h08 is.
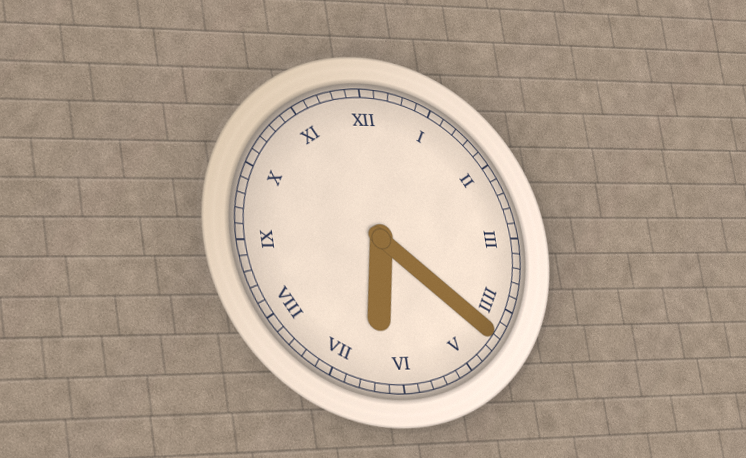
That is 6h22
